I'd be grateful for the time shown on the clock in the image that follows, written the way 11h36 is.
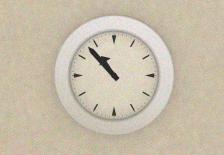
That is 10h53
